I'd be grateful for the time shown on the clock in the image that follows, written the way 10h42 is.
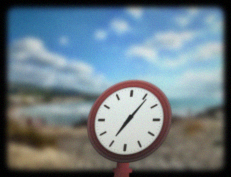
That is 7h06
